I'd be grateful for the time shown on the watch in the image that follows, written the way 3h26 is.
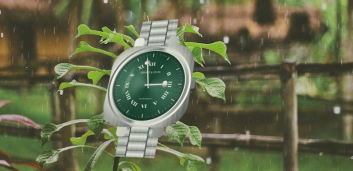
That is 2h58
